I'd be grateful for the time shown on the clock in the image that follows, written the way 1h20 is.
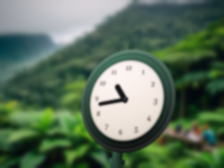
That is 10h43
